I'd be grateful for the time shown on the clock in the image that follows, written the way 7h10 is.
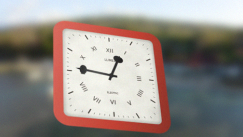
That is 12h46
